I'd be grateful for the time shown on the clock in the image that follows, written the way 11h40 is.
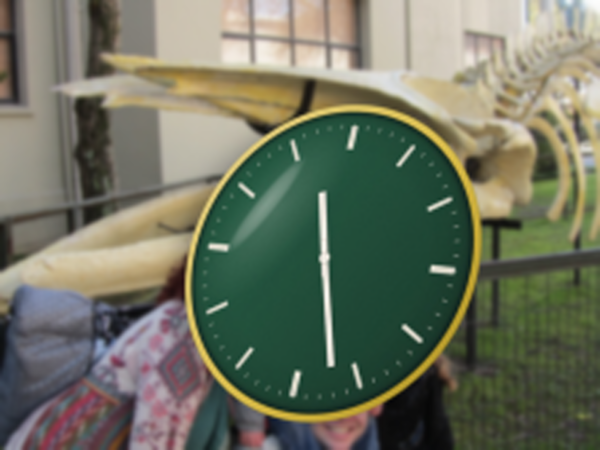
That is 11h27
